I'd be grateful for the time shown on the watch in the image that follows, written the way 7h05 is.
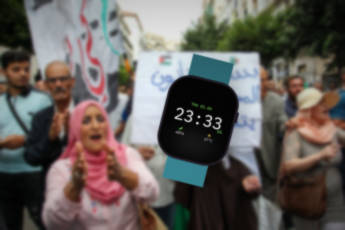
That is 23h33
